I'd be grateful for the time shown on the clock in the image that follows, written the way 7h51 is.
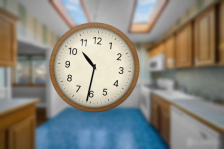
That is 10h31
